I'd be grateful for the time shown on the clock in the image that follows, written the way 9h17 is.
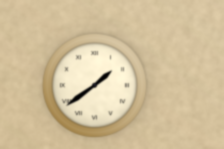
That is 1h39
